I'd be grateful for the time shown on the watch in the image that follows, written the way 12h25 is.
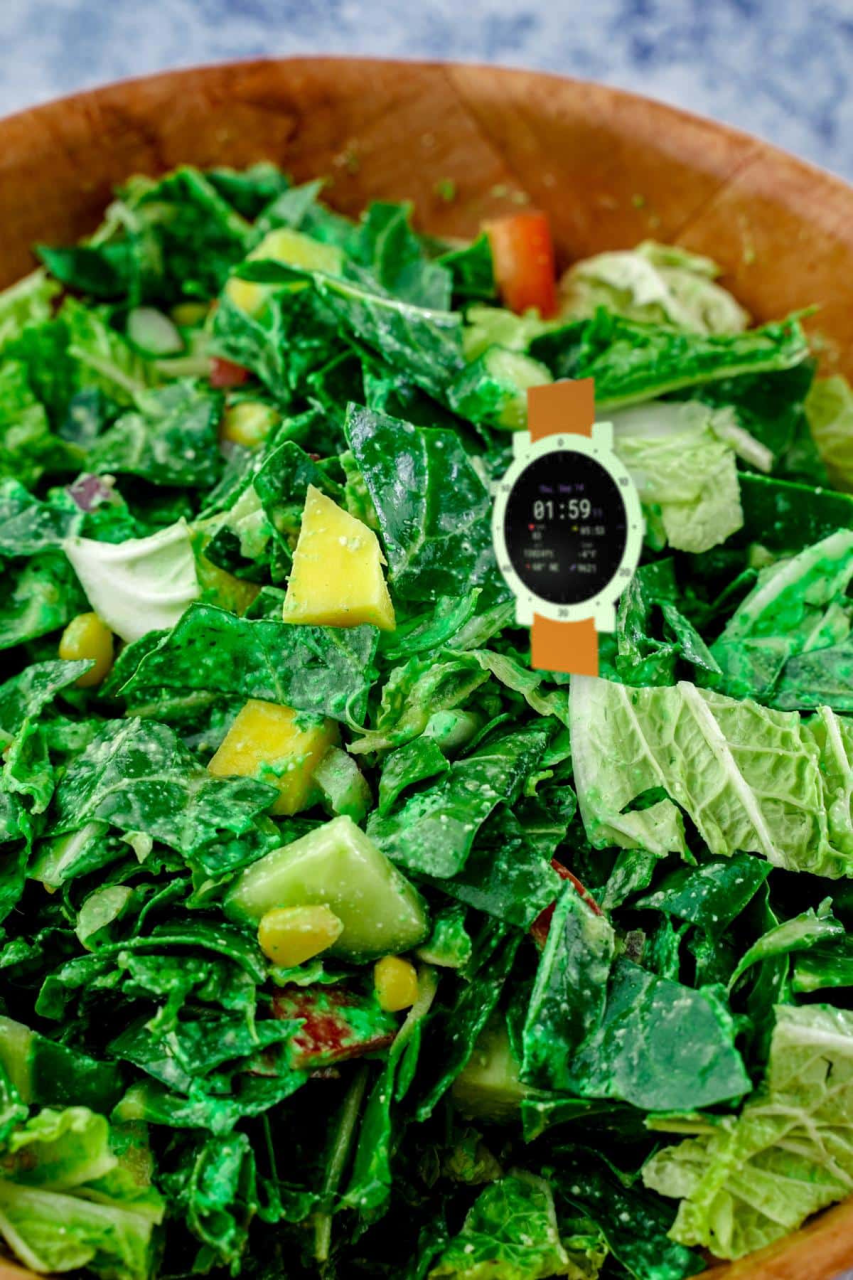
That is 1h59
